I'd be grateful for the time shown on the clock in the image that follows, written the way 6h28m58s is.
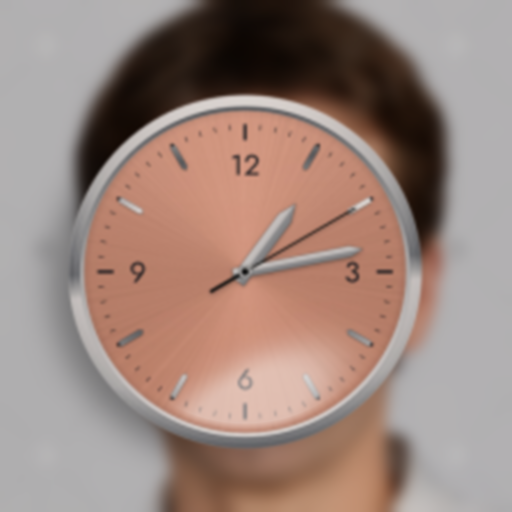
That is 1h13m10s
